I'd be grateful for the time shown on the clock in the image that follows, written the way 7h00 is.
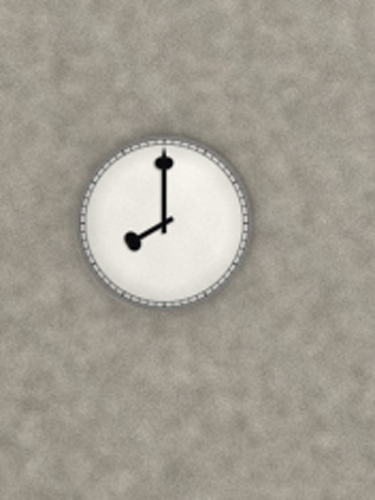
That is 8h00
